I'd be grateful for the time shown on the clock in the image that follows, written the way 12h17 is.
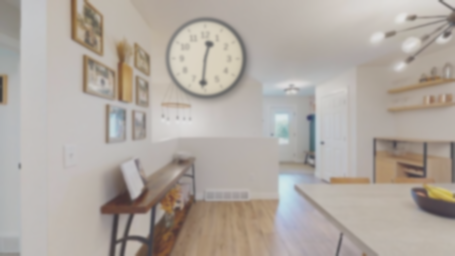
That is 12h31
